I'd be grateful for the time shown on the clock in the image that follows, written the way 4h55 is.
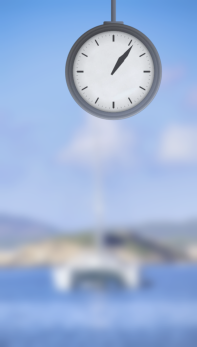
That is 1h06
